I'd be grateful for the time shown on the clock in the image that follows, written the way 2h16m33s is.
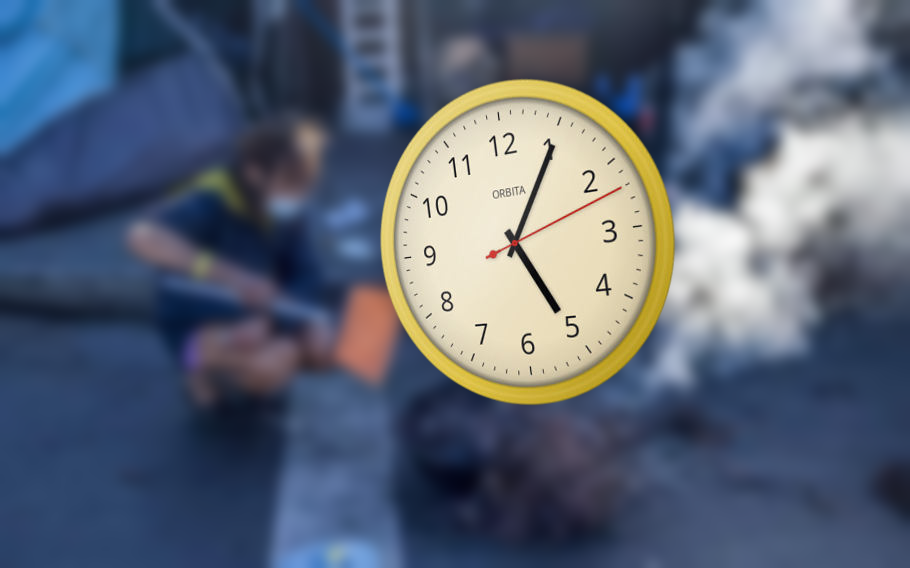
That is 5h05m12s
